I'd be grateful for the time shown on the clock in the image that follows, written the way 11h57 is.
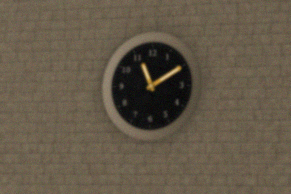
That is 11h10
